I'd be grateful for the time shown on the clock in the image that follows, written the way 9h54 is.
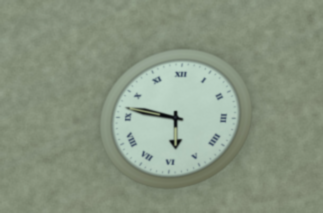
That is 5h47
